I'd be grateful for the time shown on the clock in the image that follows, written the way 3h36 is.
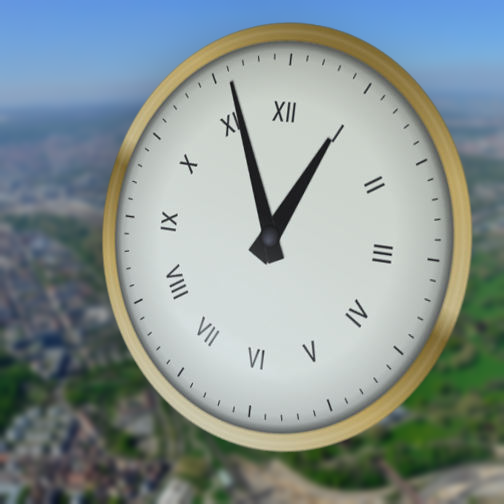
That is 12h56
